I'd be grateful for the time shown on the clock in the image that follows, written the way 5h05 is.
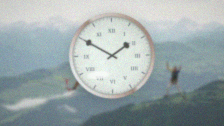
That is 1h50
